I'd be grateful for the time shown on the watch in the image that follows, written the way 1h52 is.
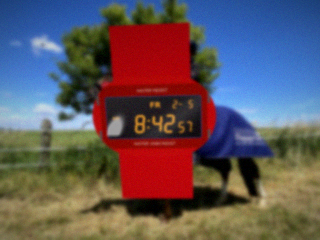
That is 8h42
